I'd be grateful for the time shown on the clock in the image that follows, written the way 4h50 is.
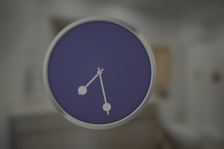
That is 7h28
